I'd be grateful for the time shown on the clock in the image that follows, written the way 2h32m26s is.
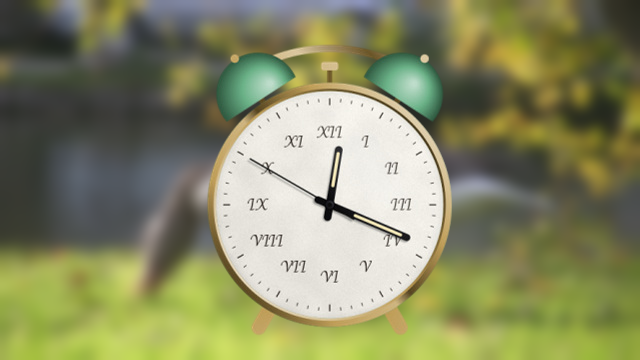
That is 12h18m50s
